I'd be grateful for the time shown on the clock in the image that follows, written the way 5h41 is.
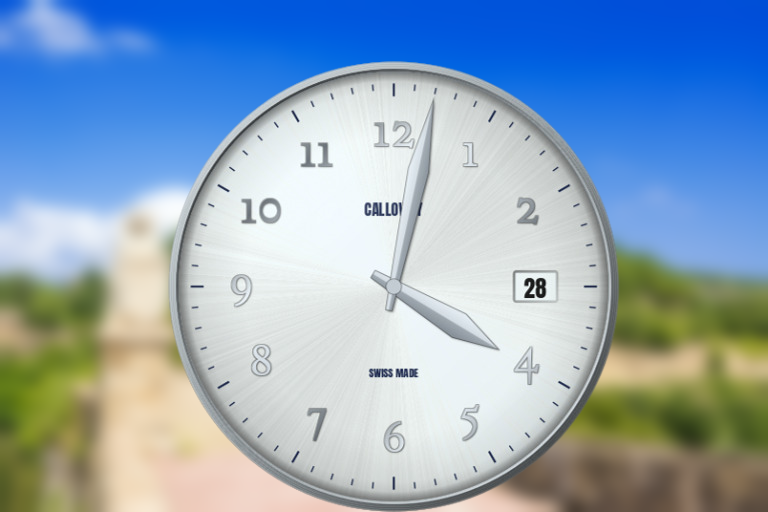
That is 4h02
